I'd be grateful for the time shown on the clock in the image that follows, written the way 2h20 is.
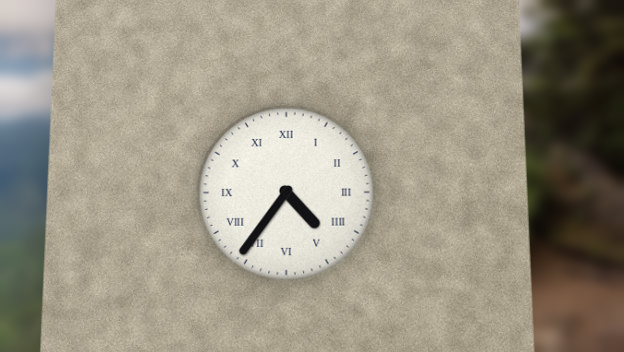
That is 4h36
